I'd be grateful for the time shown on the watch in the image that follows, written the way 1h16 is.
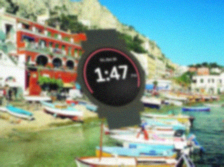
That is 1h47
